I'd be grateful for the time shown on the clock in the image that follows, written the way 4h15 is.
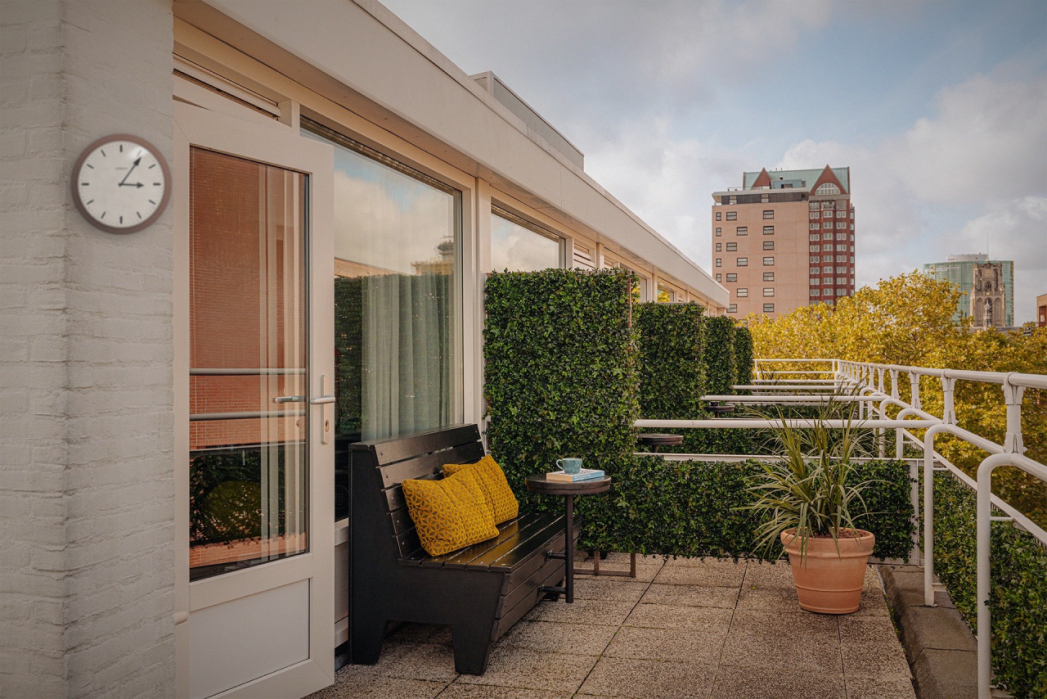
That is 3h06
